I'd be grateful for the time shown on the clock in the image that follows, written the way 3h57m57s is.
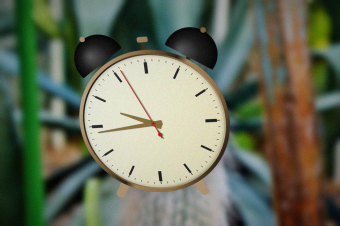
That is 9h43m56s
